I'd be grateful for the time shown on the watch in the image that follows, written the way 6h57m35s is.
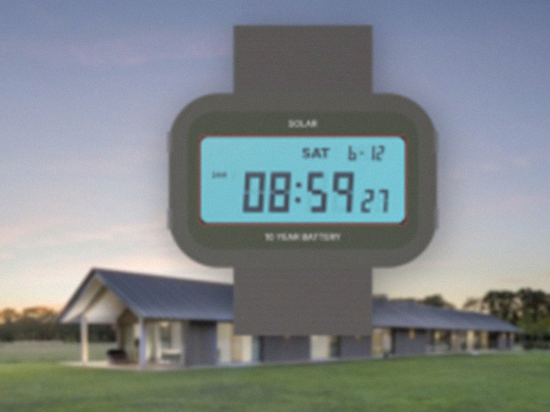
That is 8h59m27s
